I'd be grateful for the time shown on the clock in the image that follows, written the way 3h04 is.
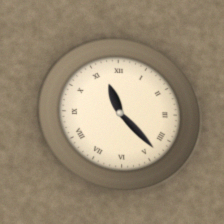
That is 11h23
